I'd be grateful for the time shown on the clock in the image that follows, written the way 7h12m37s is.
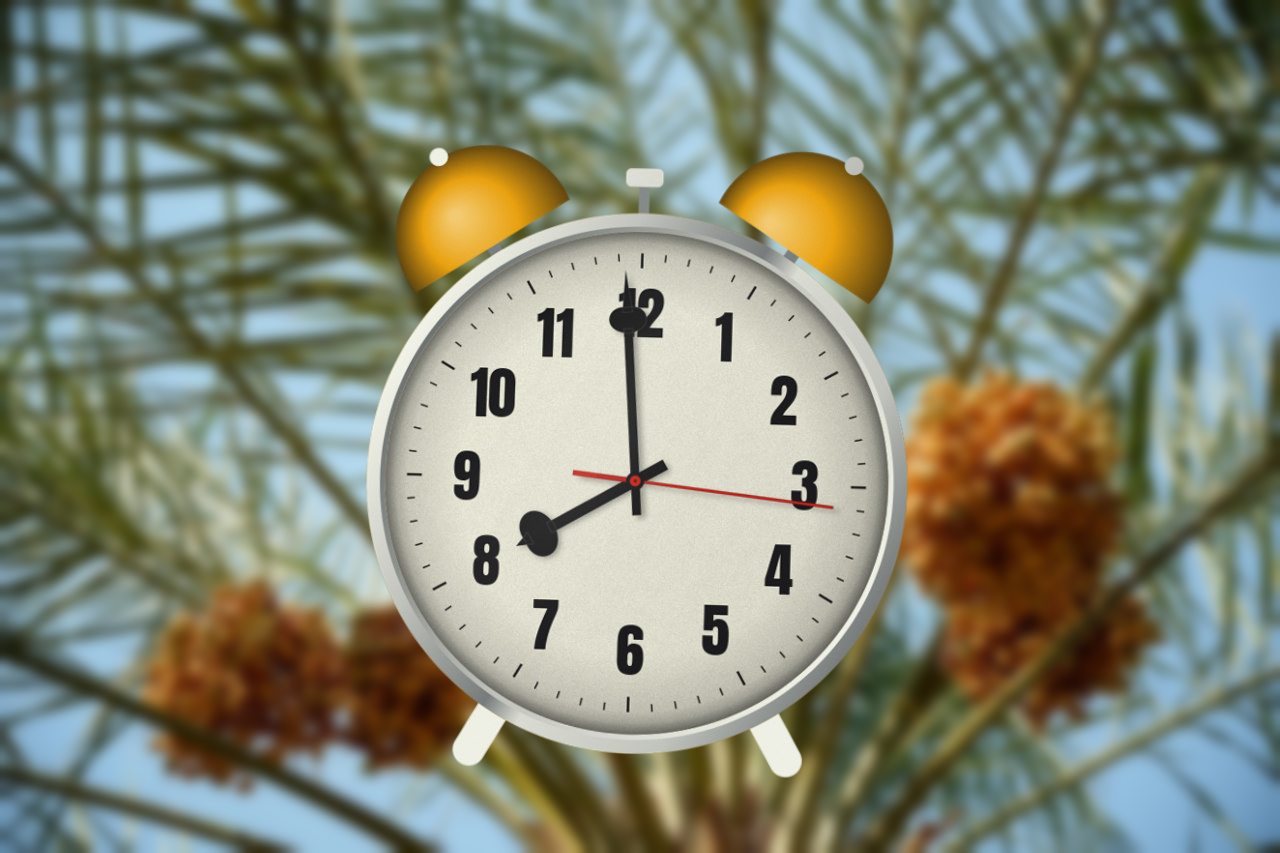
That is 7h59m16s
